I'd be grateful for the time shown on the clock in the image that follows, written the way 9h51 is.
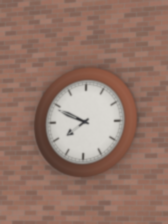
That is 7h49
